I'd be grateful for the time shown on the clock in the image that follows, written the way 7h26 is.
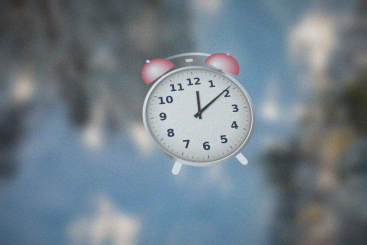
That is 12h09
